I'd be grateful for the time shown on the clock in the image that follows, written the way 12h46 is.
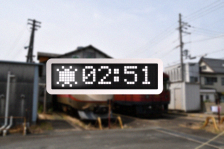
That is 2h51
